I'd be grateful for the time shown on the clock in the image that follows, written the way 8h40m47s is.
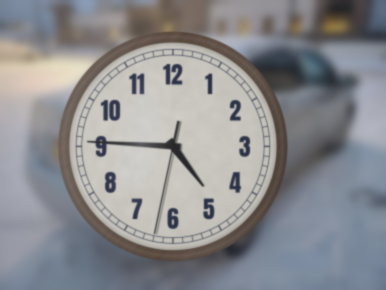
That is 4h45m32s
